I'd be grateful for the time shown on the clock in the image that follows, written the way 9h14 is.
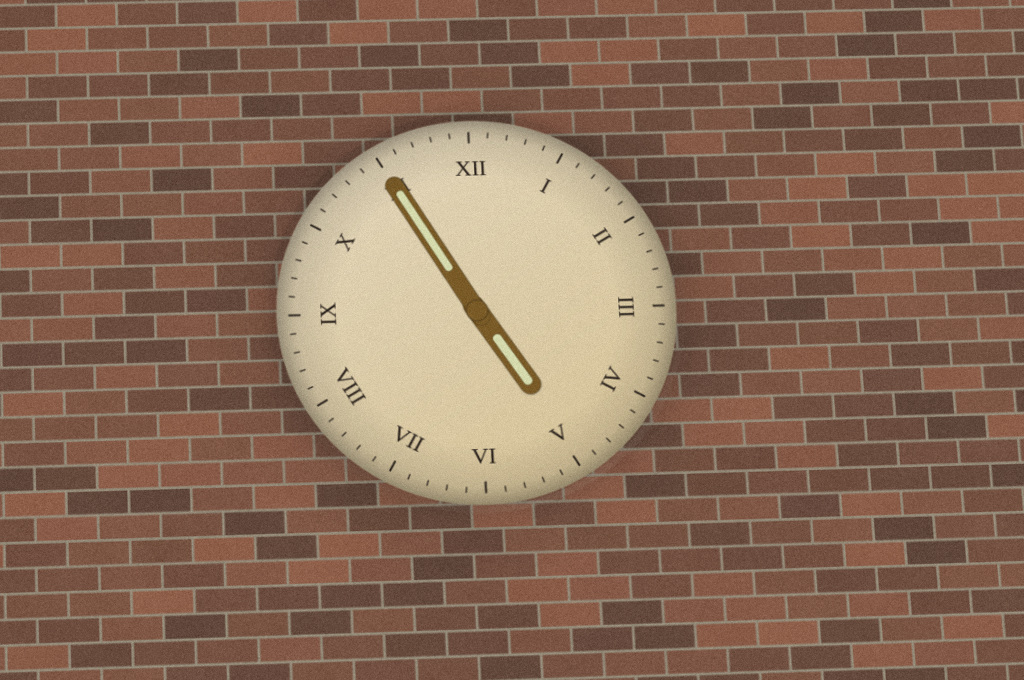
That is 4h55
